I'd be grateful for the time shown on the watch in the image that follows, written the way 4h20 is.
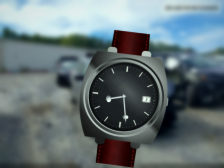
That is 8h28
